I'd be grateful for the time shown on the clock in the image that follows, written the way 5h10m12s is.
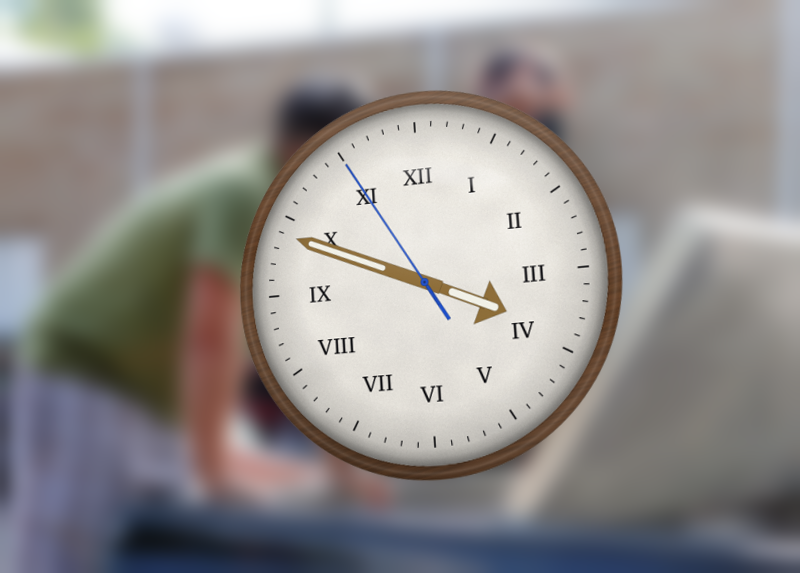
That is 3h48m55s
